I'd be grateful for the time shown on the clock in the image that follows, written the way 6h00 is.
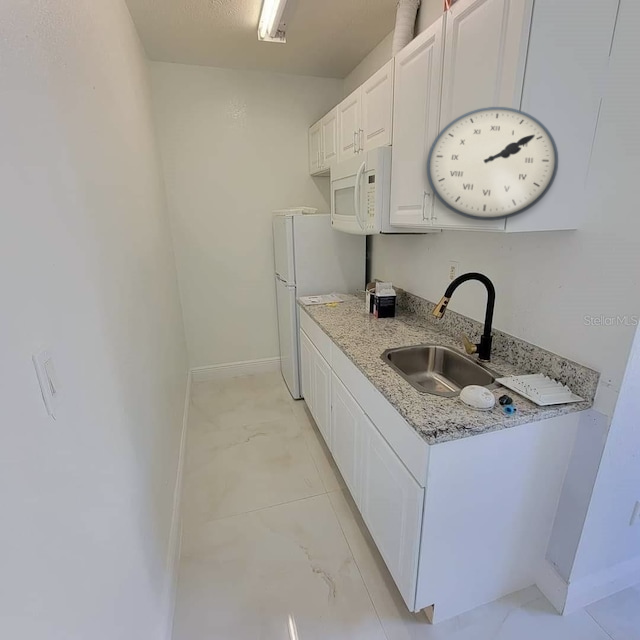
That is 2h09
